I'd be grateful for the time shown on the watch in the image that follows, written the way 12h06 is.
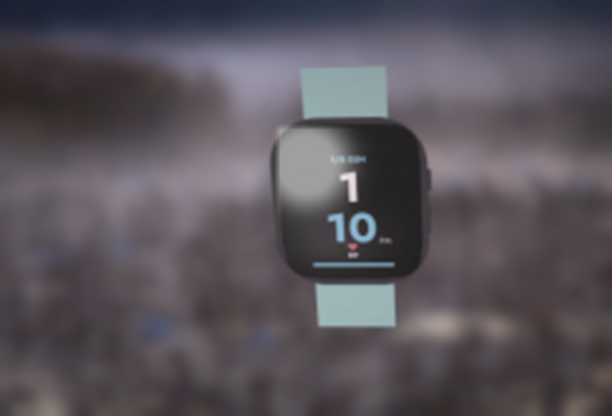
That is 1h10
